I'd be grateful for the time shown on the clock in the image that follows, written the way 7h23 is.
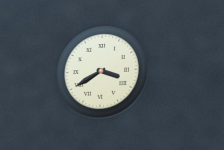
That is 3h40
